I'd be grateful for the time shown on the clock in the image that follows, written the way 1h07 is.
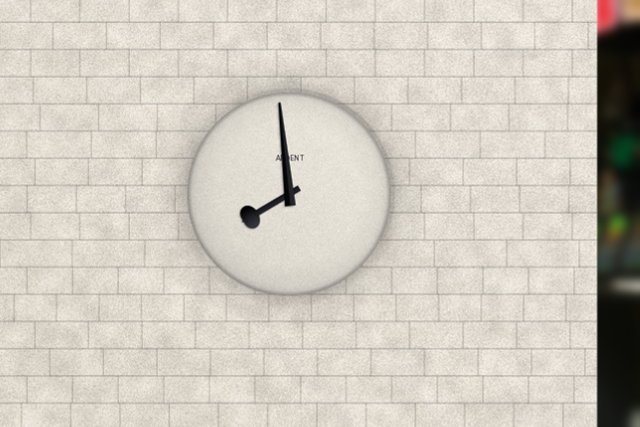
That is 7h59
